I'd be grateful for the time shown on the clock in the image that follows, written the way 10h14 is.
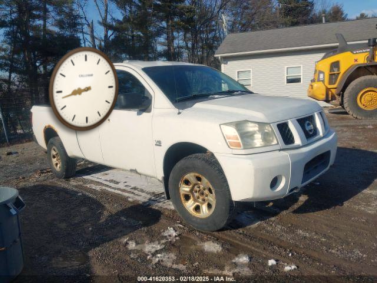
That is 8h43
